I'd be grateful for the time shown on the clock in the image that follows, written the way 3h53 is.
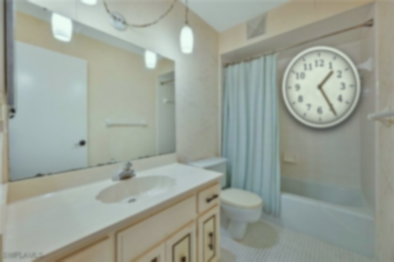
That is 1h25
